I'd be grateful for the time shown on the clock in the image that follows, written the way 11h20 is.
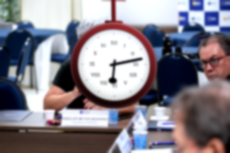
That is 6h13
